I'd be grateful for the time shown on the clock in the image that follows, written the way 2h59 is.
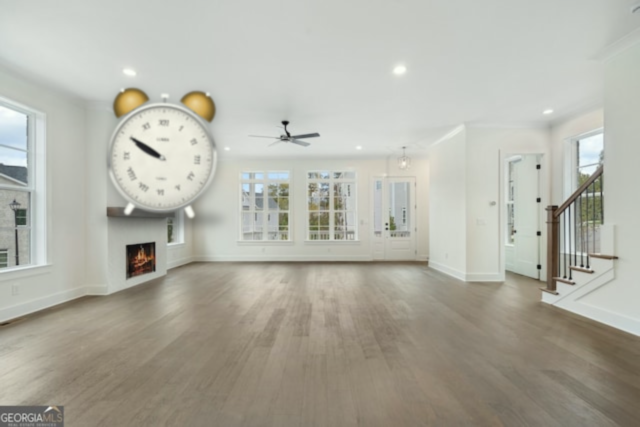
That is 9h50
